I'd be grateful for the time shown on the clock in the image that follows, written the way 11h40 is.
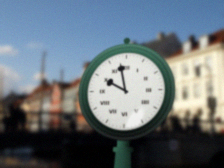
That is 9h58
